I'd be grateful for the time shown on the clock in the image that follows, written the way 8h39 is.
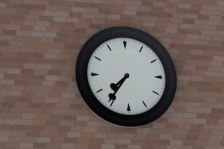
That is 7h36
